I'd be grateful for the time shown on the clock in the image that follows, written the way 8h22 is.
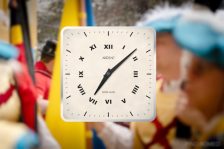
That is 7h08
